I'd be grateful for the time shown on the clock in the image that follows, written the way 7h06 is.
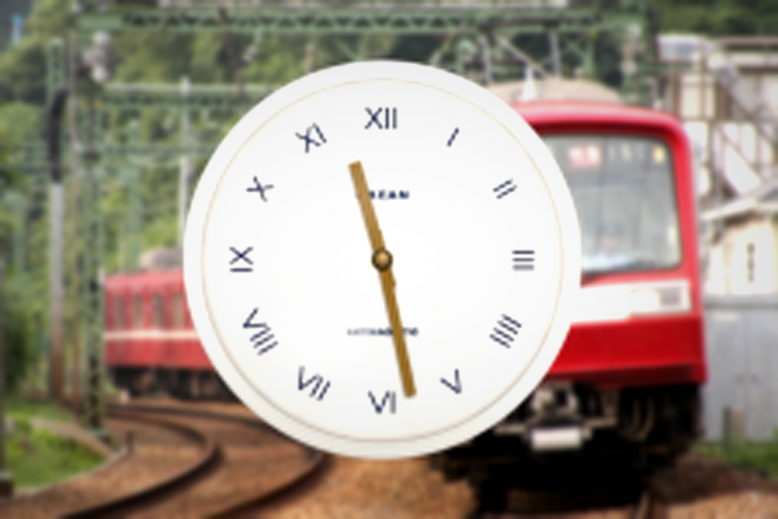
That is 11h28
